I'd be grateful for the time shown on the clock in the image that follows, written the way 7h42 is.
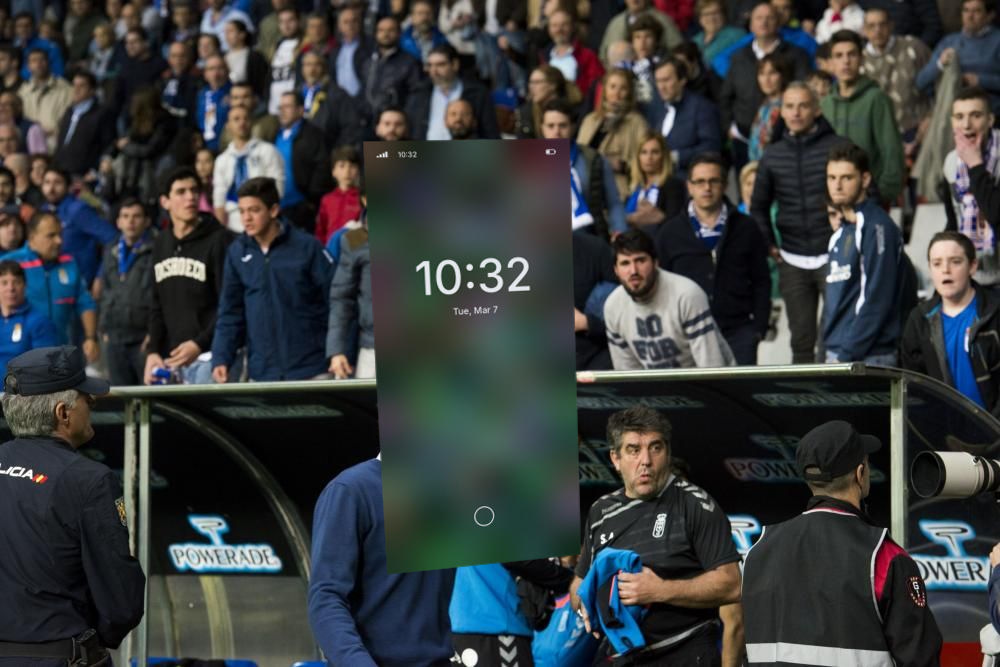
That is 10h32
